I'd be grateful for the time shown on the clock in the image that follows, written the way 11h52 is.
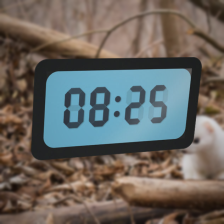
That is 8h25
